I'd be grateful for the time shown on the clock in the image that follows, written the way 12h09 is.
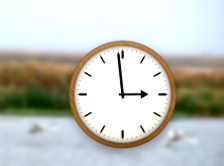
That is 2h59
